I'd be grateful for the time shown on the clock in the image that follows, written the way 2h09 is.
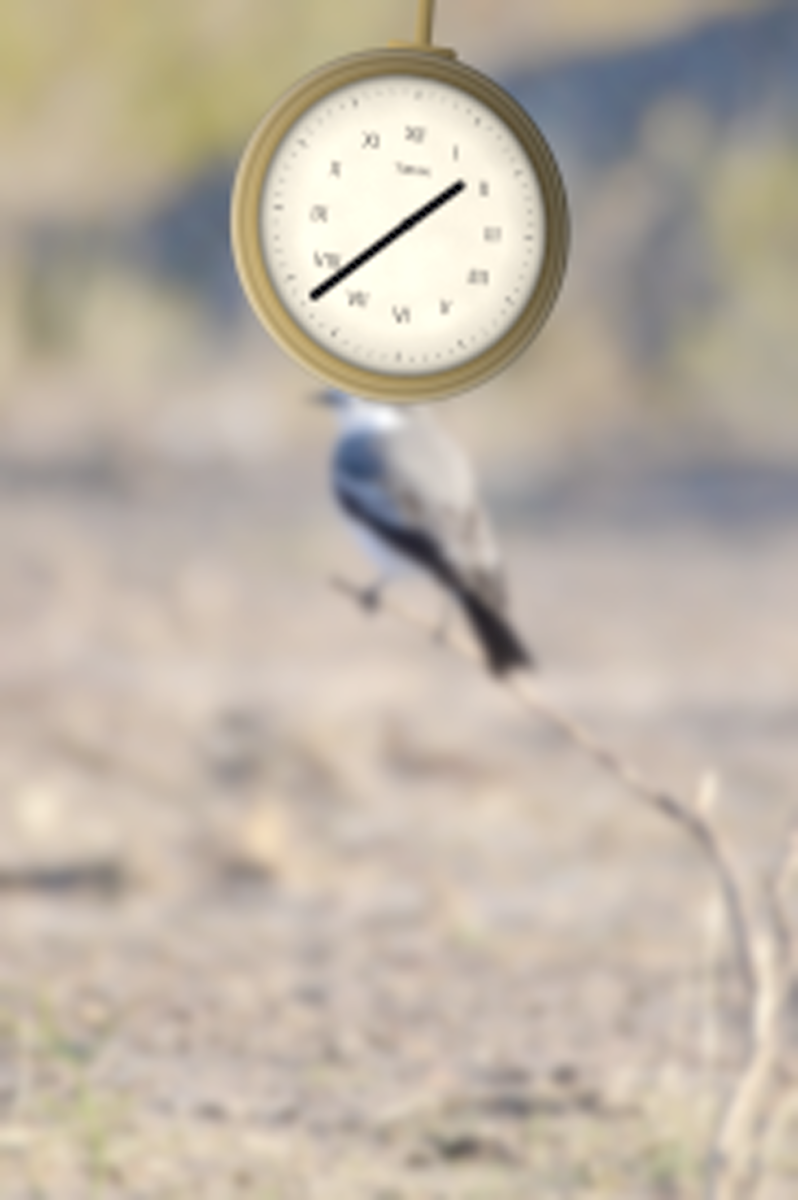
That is 1h38
